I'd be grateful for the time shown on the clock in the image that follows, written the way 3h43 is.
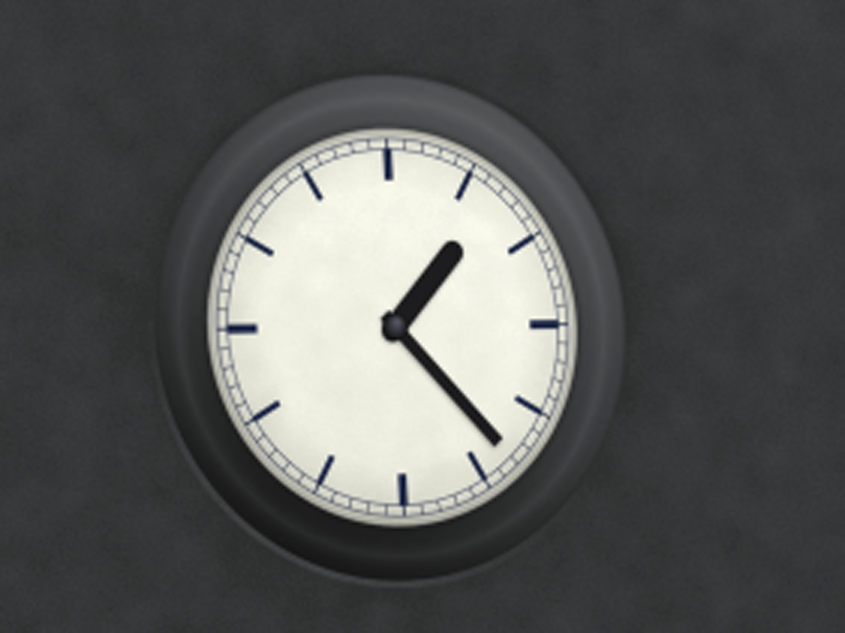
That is 1h23
